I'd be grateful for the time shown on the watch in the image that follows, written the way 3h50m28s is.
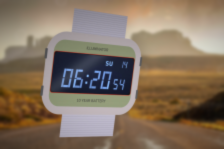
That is 6h20m54s
